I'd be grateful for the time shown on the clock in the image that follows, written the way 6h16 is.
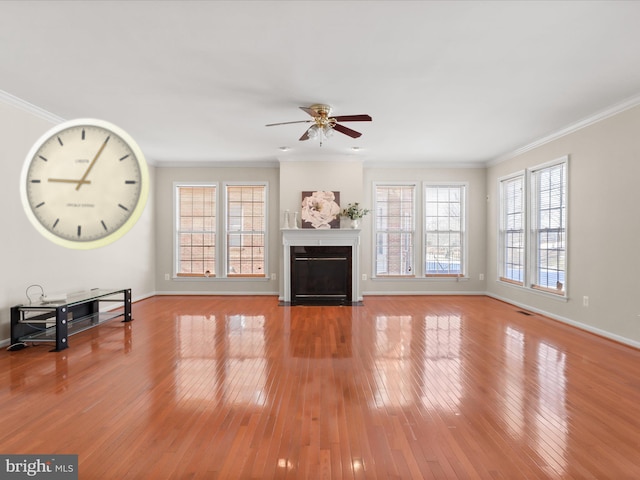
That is 9h05
